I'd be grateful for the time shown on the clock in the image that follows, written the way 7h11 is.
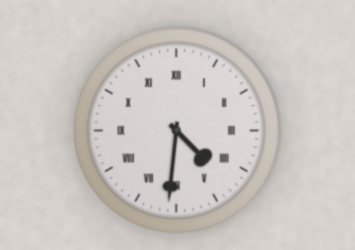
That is 4h31
